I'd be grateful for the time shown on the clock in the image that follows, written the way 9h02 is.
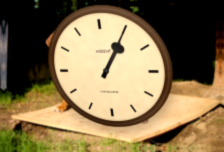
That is 1h05
